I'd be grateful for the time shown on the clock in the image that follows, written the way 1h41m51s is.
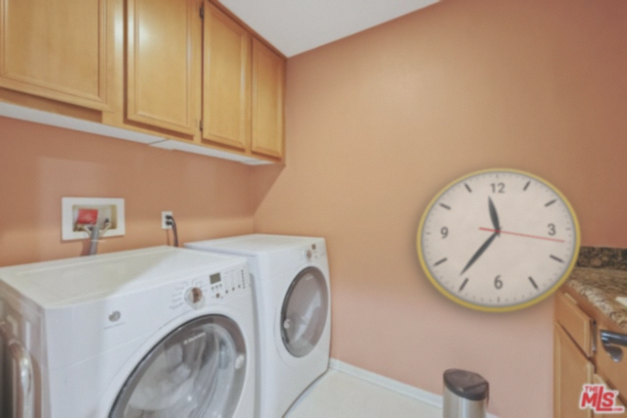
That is 11h36m17s
